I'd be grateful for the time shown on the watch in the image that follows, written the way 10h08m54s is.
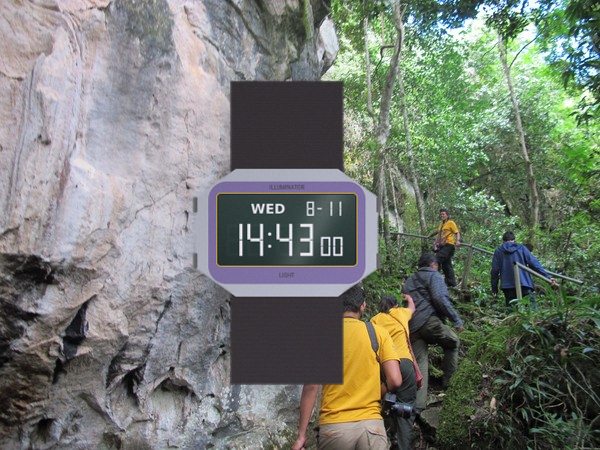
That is 14h43m00s
